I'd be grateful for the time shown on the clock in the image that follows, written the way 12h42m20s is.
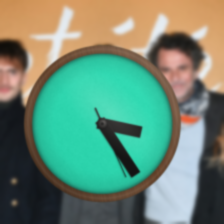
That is 3h24m26s
